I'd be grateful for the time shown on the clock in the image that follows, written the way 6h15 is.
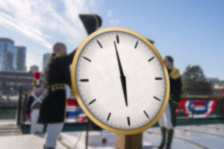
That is 5h59
